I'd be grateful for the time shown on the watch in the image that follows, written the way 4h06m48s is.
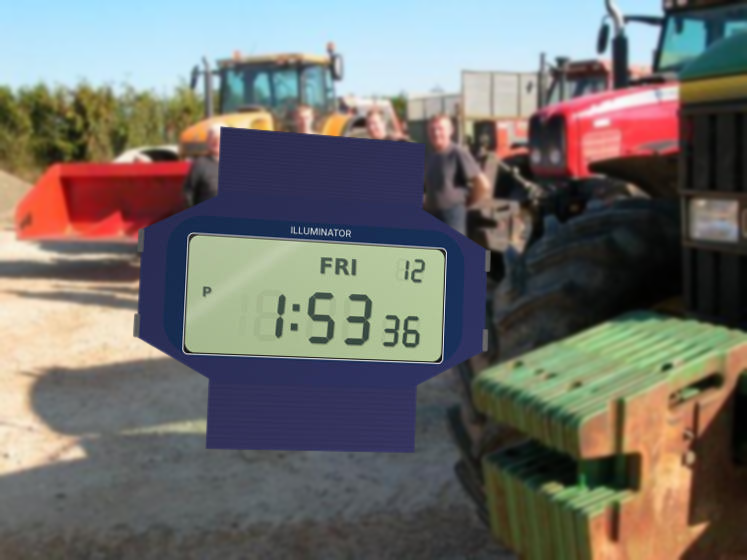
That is 1h53m36s
